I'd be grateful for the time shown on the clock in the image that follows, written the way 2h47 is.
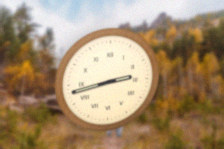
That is 2h43
